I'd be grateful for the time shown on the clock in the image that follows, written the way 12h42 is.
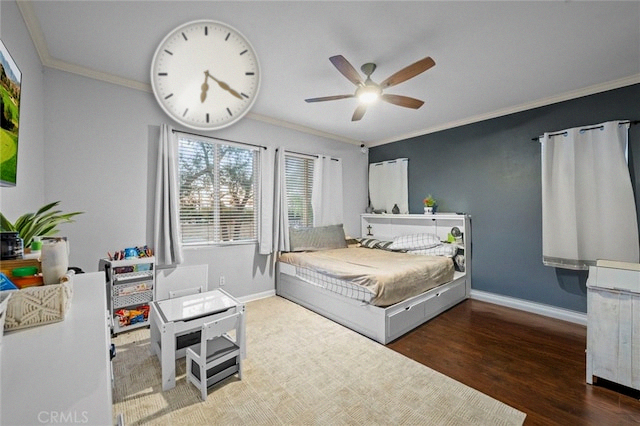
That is 6h21
